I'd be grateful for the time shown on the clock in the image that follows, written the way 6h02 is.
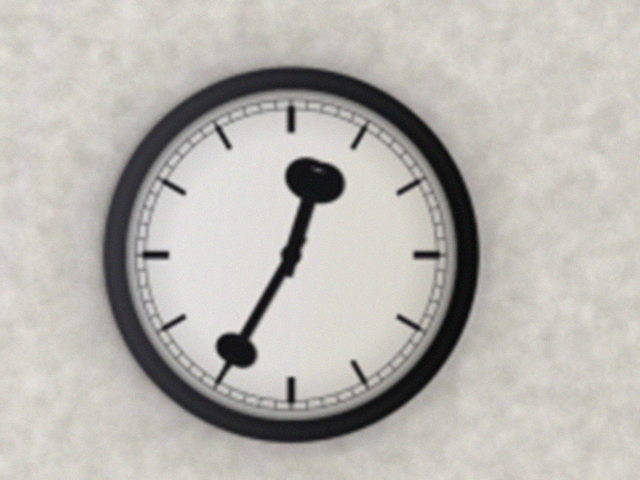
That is 12h35
